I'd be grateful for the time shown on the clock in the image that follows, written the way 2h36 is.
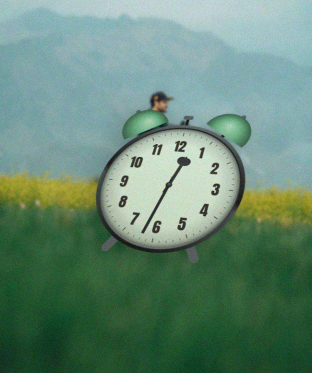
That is 12h32
